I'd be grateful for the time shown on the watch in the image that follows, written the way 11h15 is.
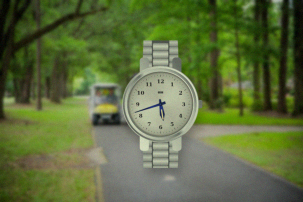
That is 5h42
